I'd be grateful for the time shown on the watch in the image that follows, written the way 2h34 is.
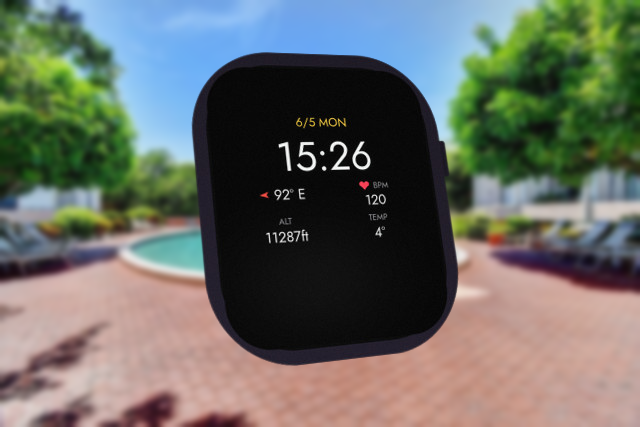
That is 15h26
